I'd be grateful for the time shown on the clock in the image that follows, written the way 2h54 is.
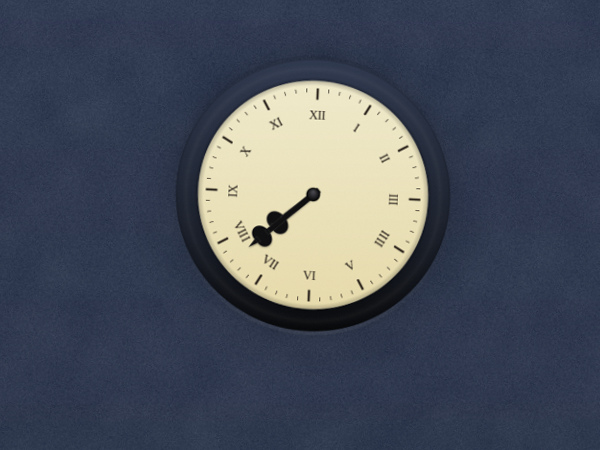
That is 7h38
